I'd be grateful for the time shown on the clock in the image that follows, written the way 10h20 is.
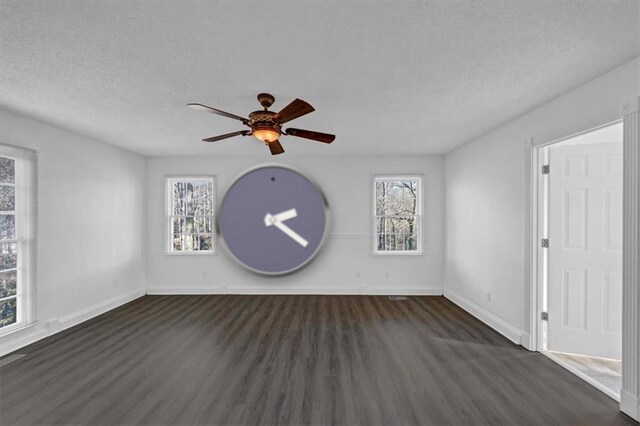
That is 2h21
